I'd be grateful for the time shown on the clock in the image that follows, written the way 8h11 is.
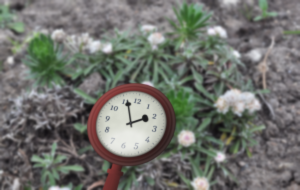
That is 1h56
